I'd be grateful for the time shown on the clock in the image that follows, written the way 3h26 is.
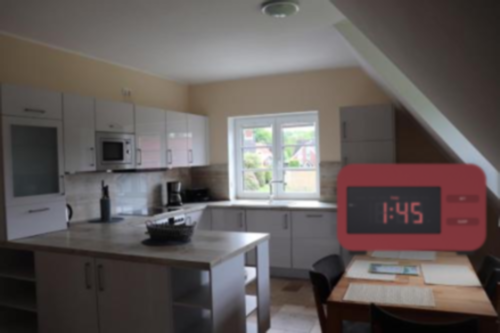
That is 1h45
